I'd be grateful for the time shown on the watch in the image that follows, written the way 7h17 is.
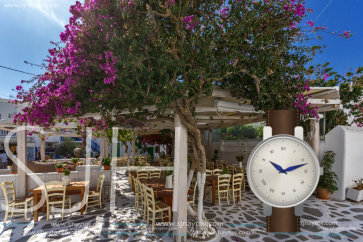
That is 10h12
